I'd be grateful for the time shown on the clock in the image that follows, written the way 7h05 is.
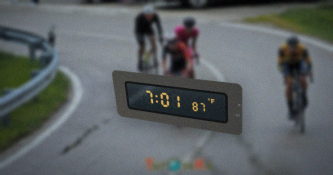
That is 7h01
